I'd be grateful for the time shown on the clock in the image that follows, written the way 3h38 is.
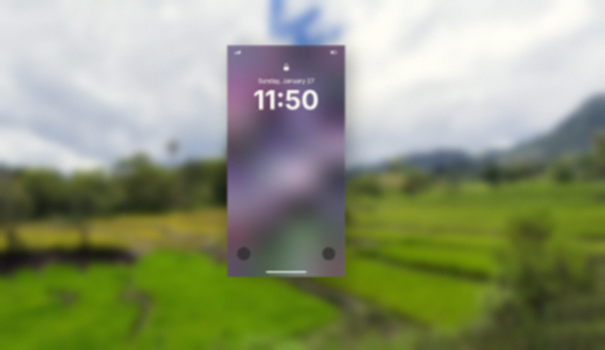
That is 11h50
